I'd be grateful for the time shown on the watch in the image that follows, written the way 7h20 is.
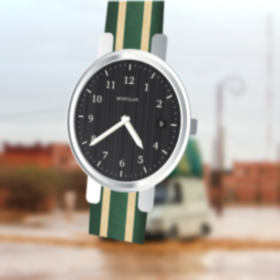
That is 4h39
